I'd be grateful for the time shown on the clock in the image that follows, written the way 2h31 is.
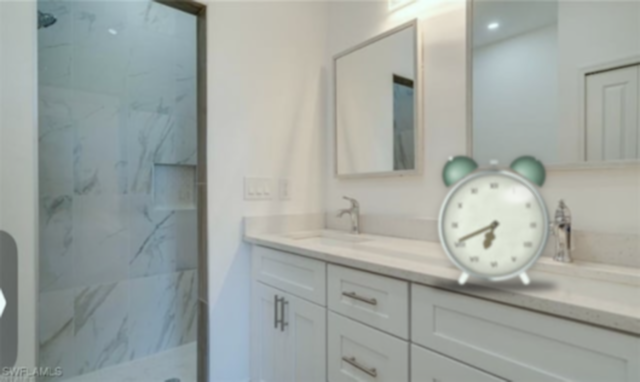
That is 6h41
